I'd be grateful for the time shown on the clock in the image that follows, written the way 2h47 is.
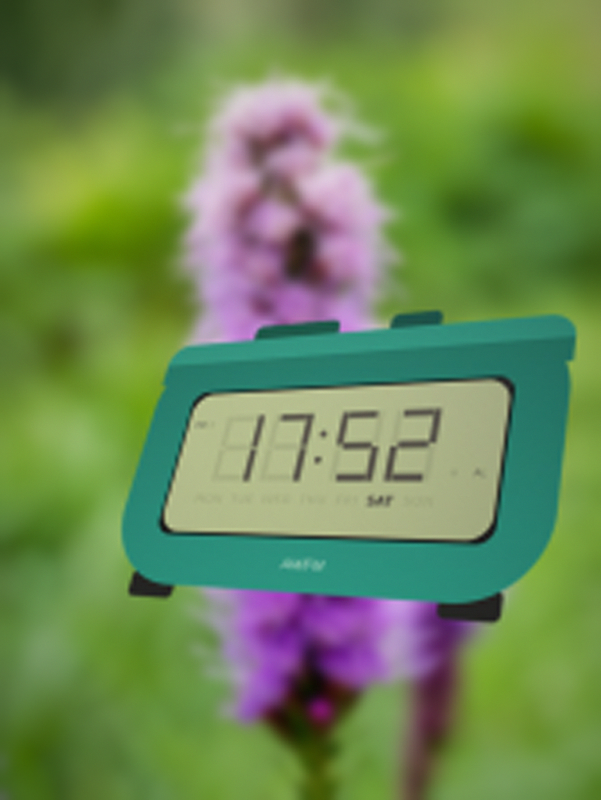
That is 17h52
